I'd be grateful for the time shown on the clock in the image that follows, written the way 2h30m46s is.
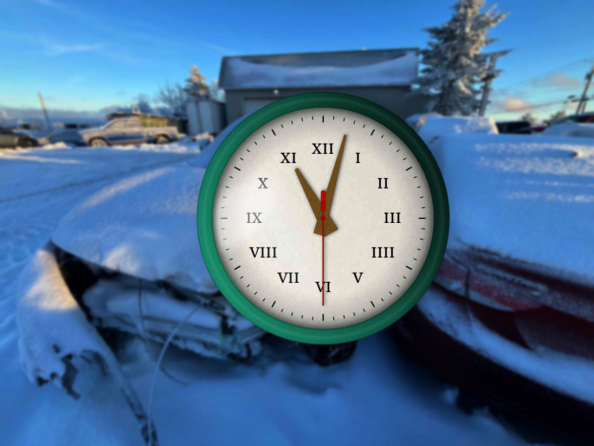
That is 11h02m30s
